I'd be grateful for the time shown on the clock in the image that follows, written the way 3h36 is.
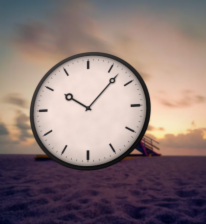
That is 10h07
